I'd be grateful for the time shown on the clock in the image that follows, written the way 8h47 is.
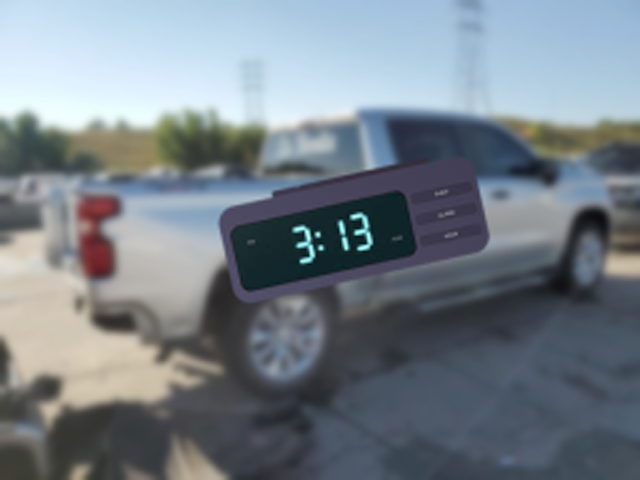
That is 3h13
